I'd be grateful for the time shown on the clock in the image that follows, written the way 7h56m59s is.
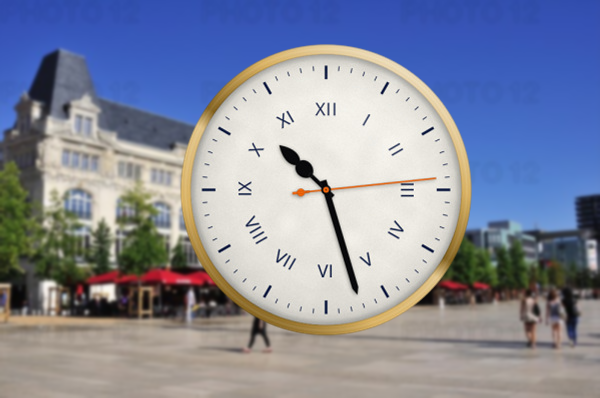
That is 10h27m14s
